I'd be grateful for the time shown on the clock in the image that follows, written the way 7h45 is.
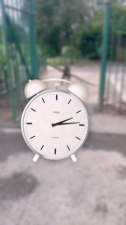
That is 2h14
